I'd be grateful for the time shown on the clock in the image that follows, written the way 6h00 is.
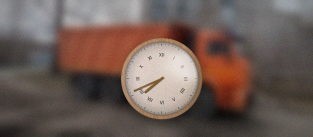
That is 7h41
